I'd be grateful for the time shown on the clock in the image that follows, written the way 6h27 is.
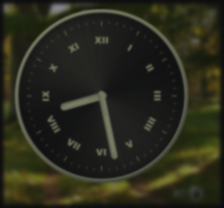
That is 8h28
